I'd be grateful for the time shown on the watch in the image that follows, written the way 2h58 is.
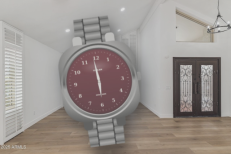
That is 5h59
